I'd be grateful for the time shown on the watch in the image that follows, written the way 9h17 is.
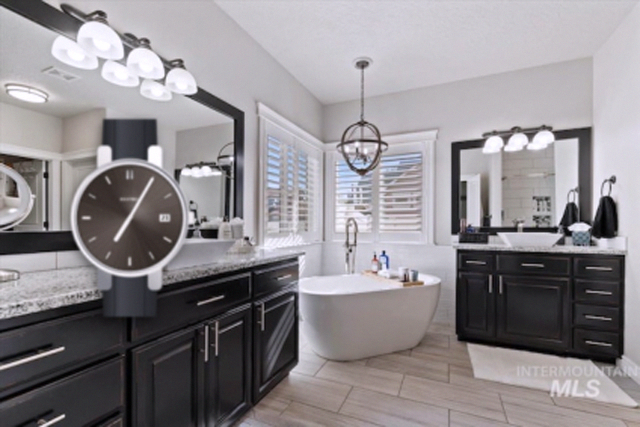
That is 7h05
